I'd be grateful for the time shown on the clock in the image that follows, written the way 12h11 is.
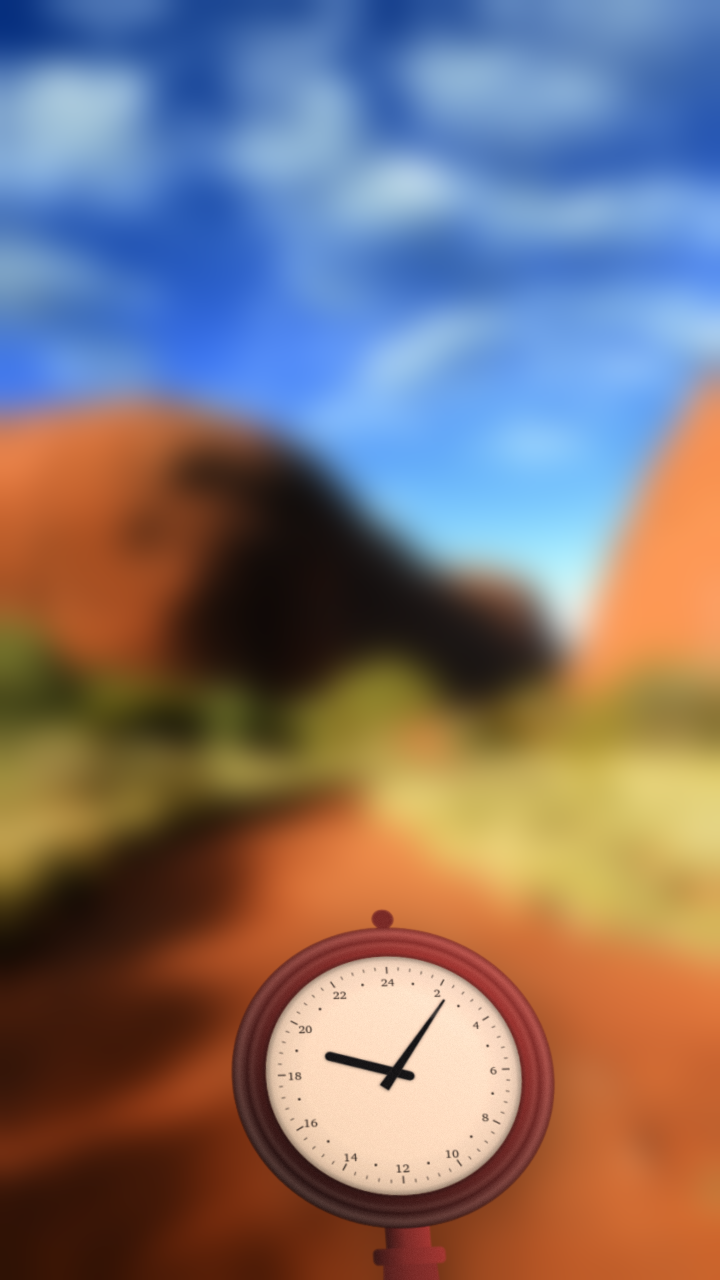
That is 19h06
